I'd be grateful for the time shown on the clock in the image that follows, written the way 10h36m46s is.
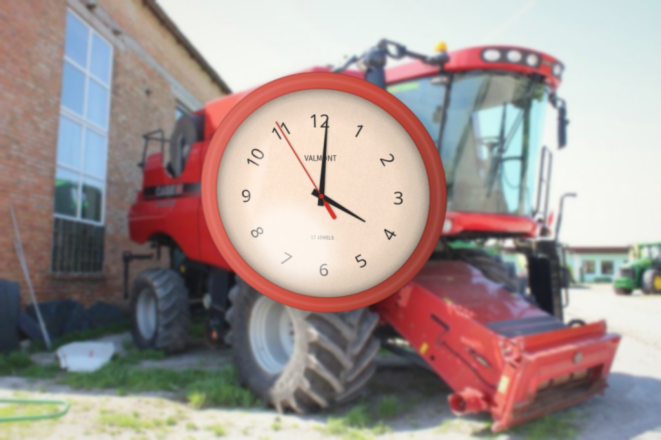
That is 4h00m55s
